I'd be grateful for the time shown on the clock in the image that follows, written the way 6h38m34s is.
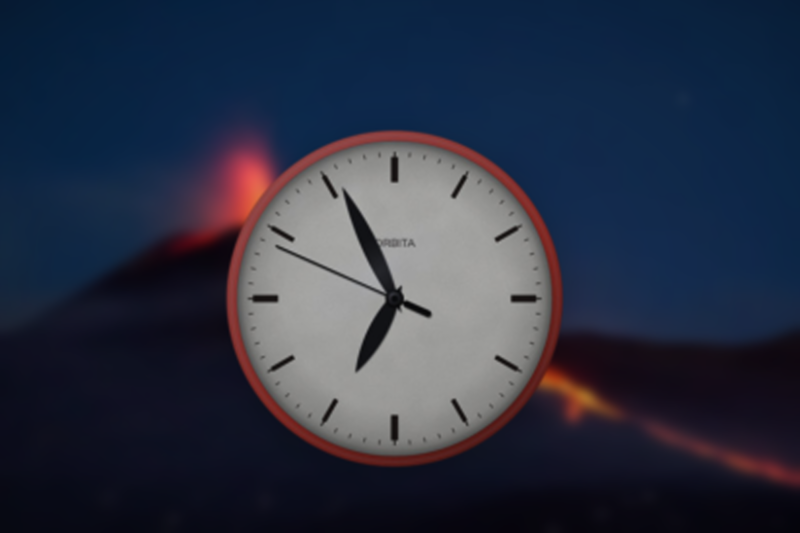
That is 6h55m49s
